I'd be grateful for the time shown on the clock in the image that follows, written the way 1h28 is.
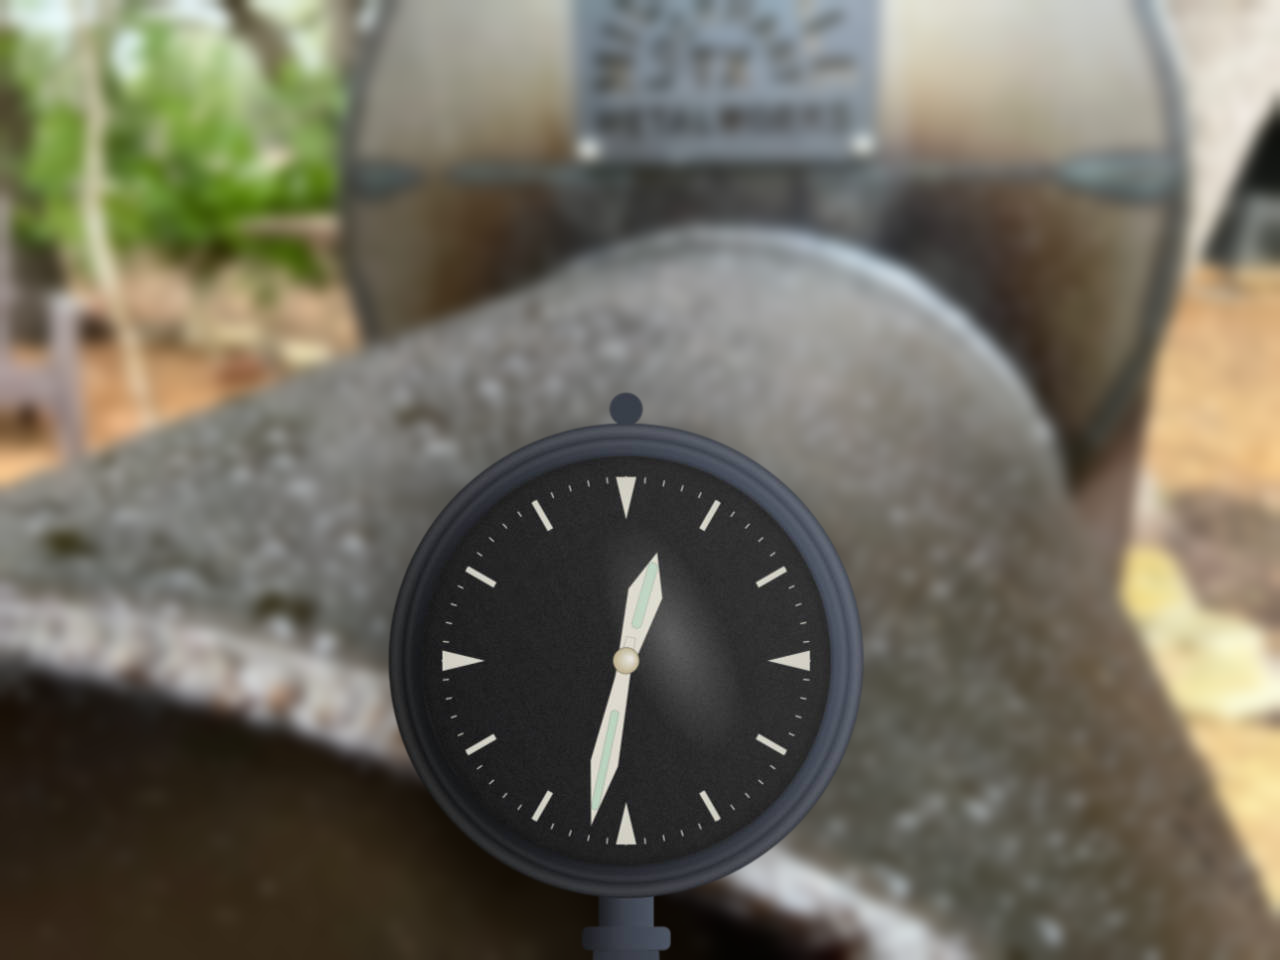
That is 12h32
